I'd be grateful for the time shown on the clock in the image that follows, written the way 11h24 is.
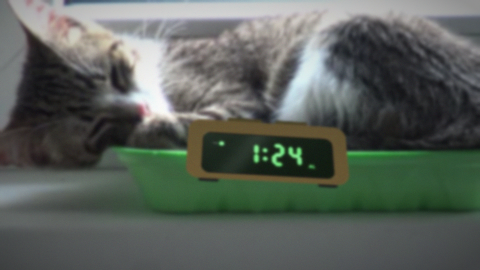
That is 1h24
